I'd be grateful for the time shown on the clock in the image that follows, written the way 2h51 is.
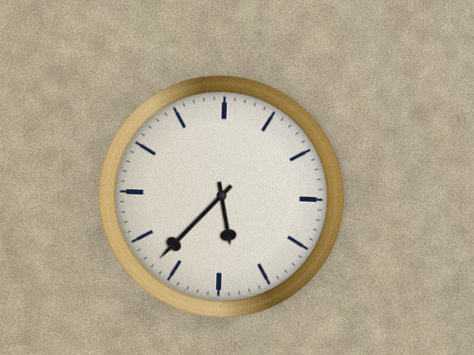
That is 5h37
